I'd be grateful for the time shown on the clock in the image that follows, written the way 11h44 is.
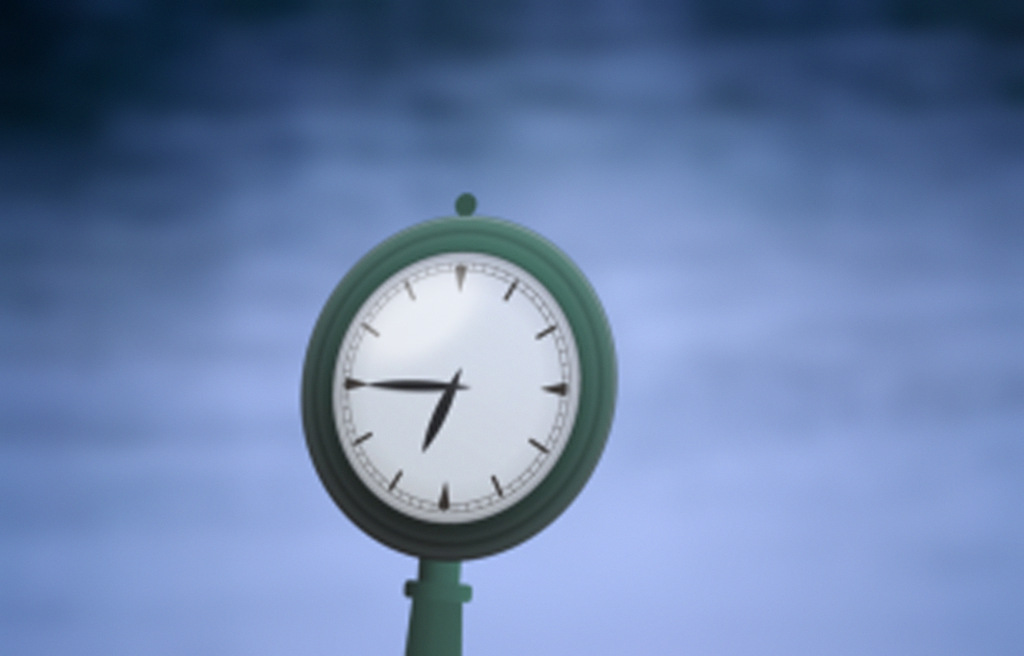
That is 6h45
